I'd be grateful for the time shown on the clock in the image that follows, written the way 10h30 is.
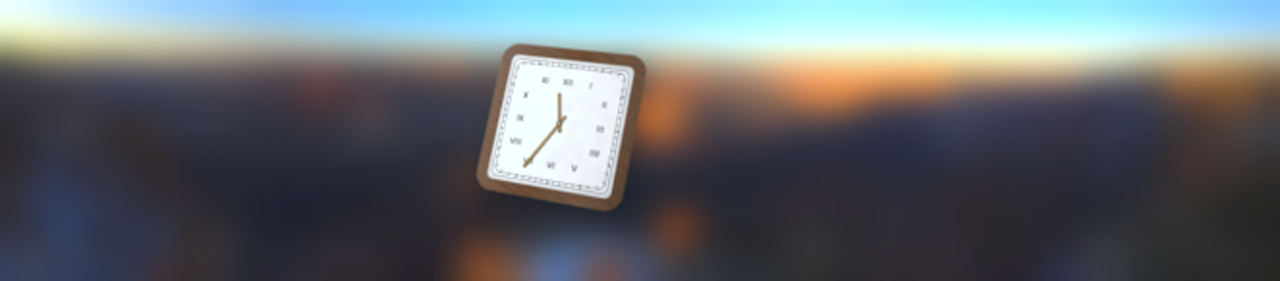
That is 11h35
